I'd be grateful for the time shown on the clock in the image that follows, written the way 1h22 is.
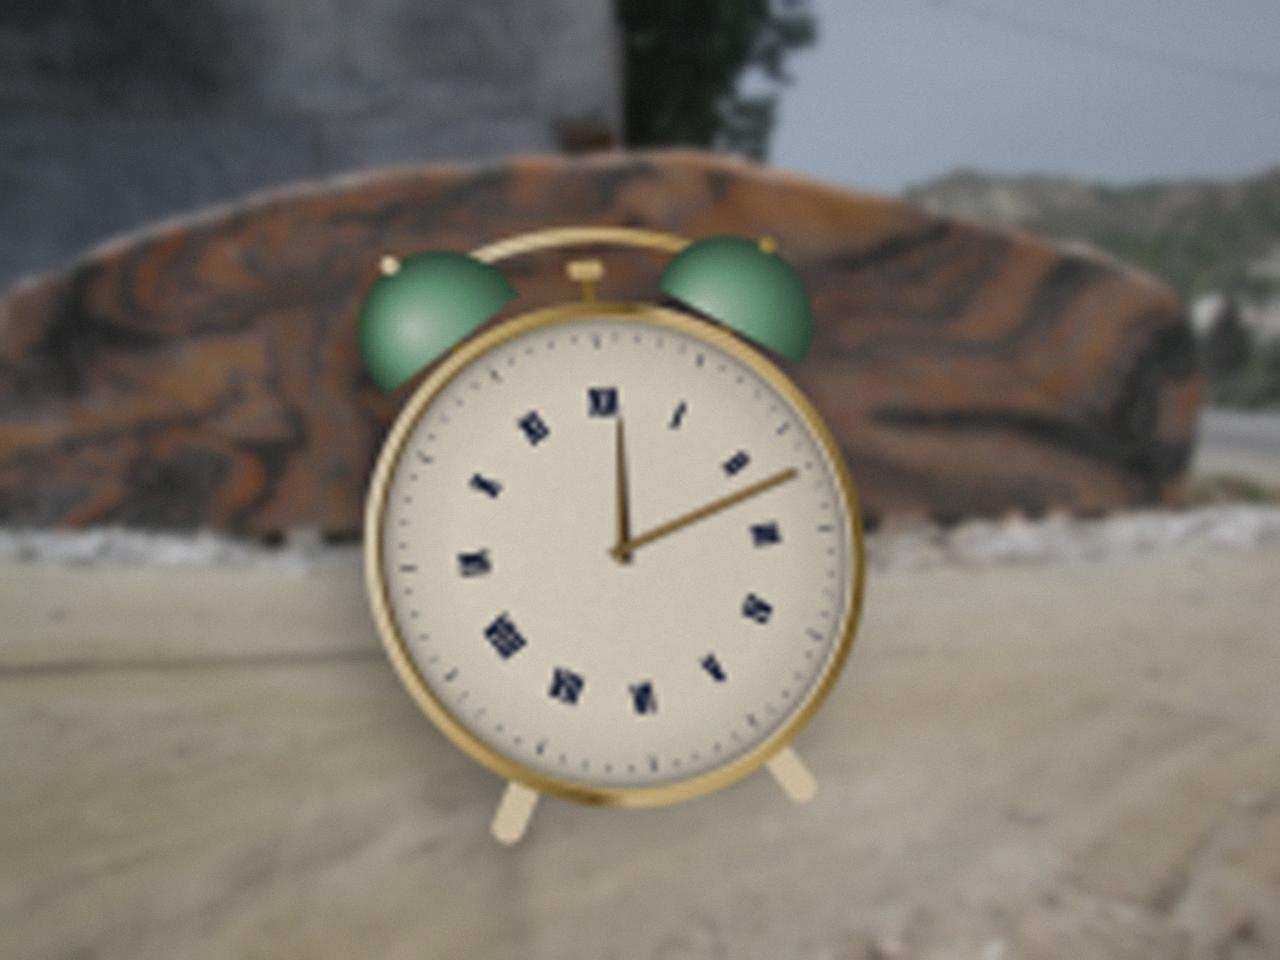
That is 12h12
